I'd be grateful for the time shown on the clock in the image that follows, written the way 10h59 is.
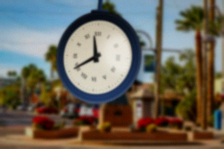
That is 11h40
